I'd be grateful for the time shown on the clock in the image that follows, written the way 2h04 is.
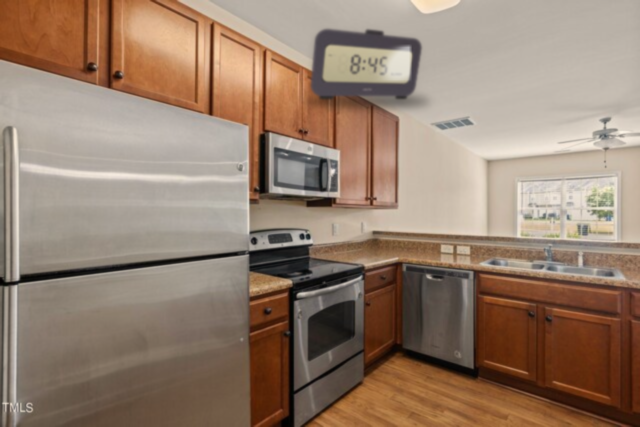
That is 8h45
